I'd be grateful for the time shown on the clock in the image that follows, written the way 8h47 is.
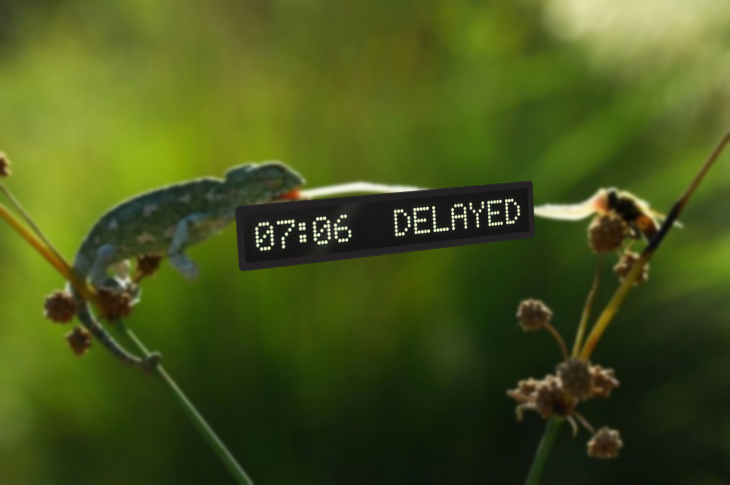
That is 7h06
